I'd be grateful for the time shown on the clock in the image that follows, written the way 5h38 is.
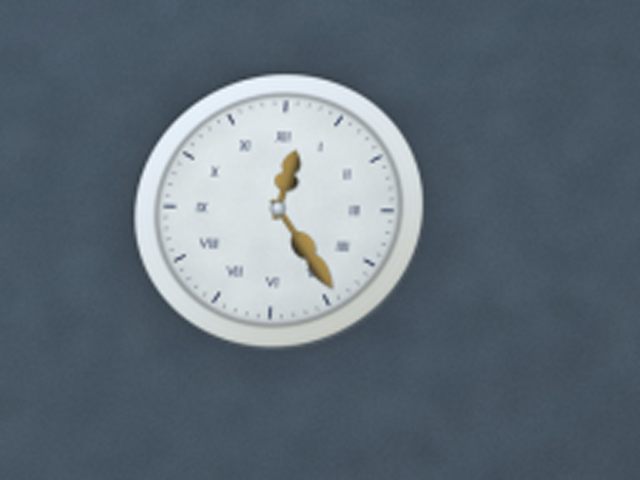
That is 12h24
